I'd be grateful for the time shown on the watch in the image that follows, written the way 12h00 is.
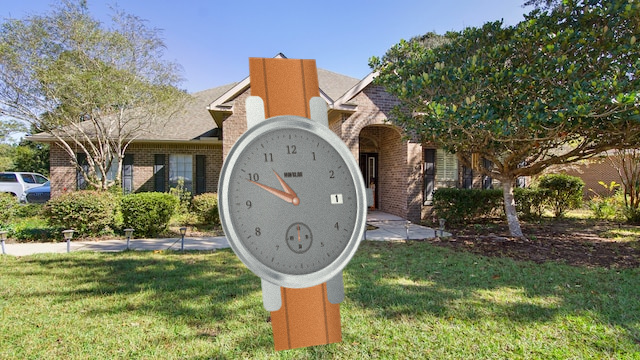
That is 10h49
